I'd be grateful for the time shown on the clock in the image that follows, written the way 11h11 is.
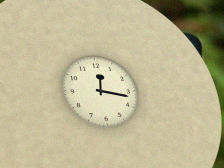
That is 12h17
